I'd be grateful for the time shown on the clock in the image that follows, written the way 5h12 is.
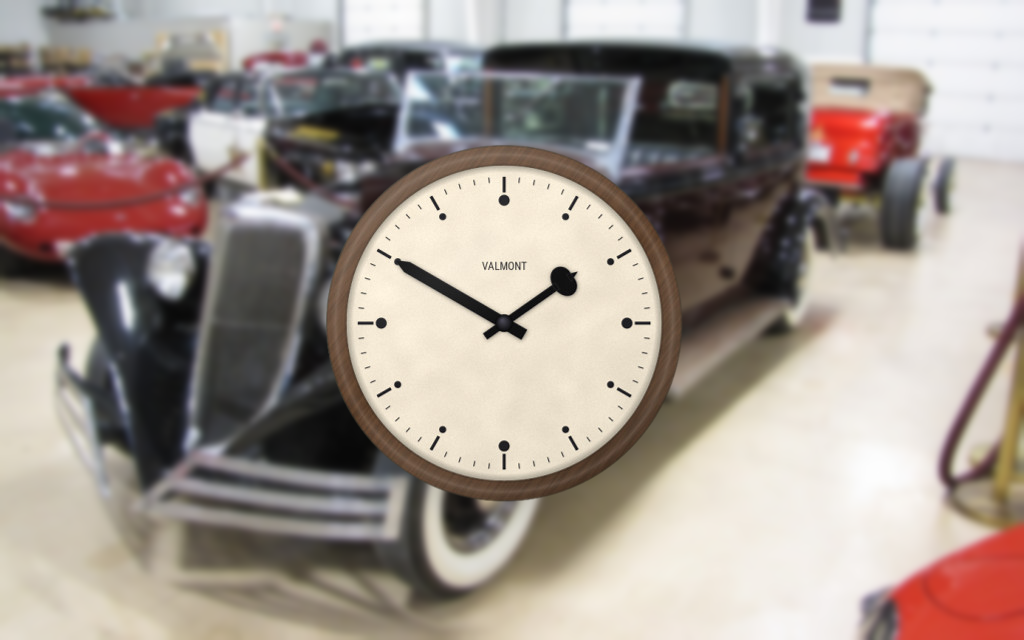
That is 1h50
